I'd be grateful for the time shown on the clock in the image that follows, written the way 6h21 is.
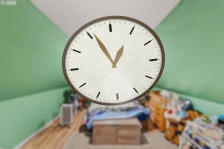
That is 12h56
